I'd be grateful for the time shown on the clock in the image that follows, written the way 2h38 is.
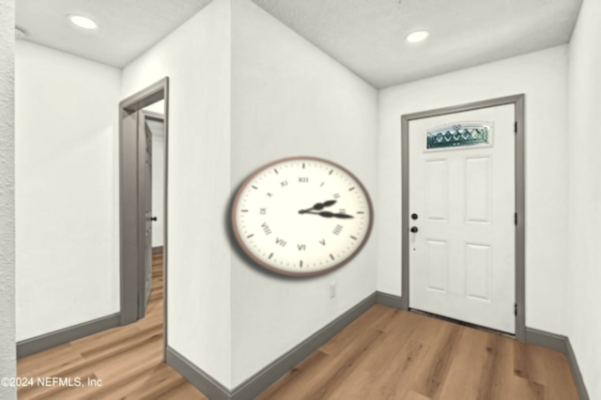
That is 2h16
